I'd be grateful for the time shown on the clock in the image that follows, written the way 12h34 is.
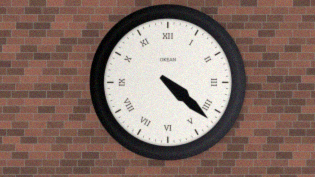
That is 4h22
